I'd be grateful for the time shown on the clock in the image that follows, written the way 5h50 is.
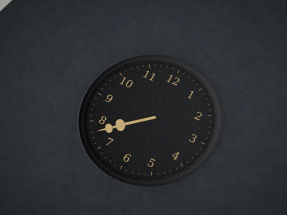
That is 7h38
